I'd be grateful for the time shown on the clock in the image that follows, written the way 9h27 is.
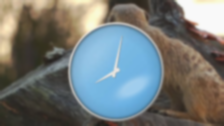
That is 8h02
